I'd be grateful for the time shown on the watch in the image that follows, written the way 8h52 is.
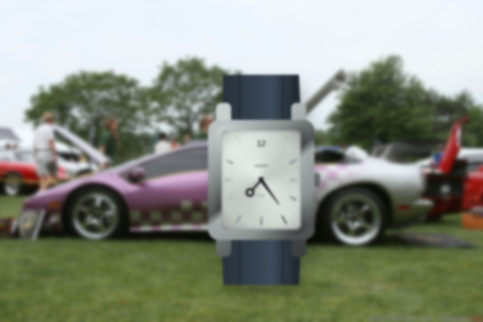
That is 7h24
